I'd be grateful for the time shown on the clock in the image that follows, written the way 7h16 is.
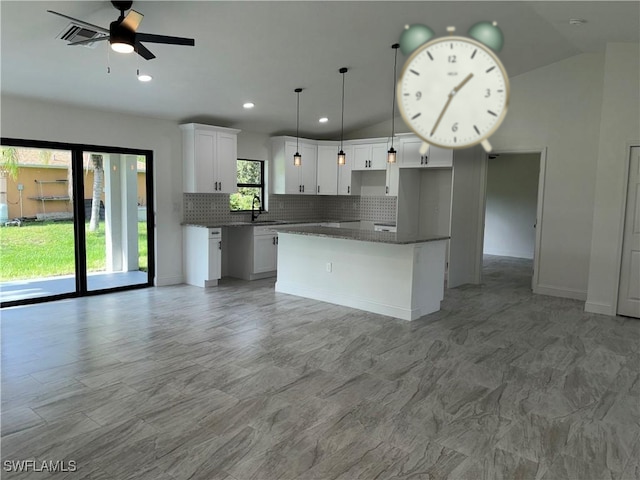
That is 1h35
